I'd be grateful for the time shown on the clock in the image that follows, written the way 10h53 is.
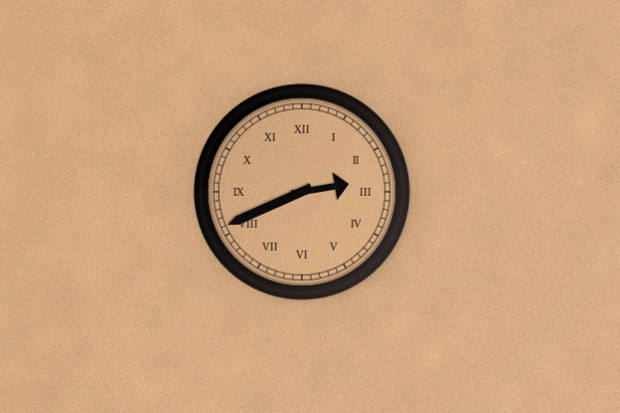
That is 2h41
